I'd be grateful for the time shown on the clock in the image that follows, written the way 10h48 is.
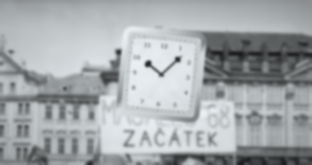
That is 10h07
